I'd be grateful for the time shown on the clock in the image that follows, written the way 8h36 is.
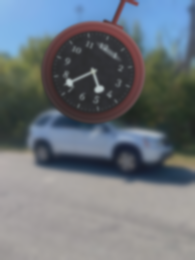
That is 4h37
